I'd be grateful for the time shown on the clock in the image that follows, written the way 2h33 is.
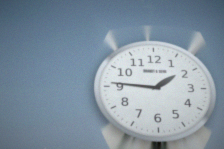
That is 1h46
